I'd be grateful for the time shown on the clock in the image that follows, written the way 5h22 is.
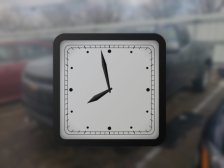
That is 7h58
